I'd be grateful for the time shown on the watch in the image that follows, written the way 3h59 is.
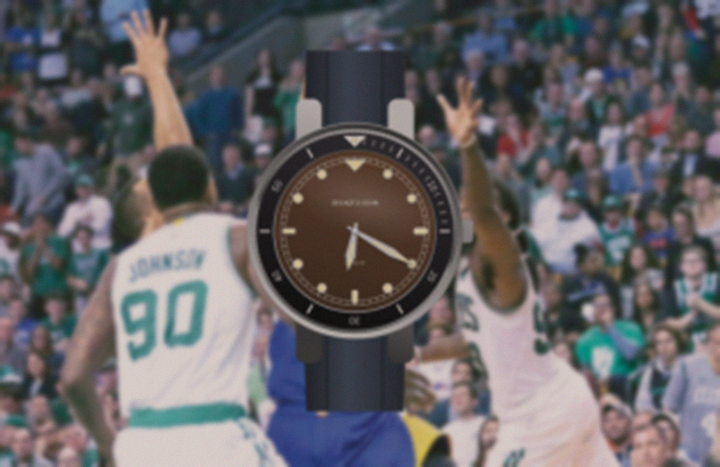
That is 6h20
